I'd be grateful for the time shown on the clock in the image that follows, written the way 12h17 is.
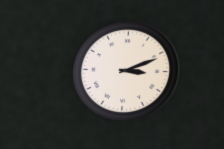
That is 3h11
